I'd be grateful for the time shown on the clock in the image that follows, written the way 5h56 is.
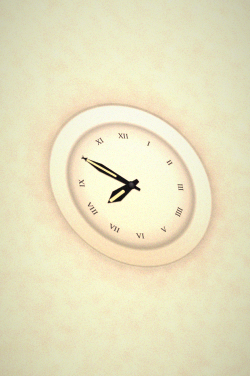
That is 7h50
